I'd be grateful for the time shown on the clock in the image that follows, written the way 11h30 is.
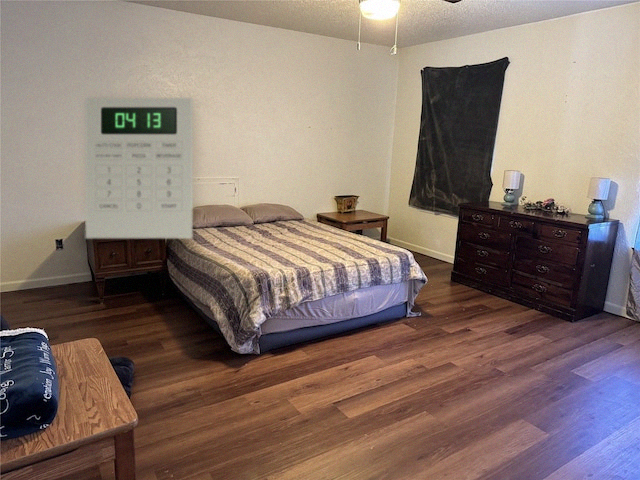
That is 4h13
